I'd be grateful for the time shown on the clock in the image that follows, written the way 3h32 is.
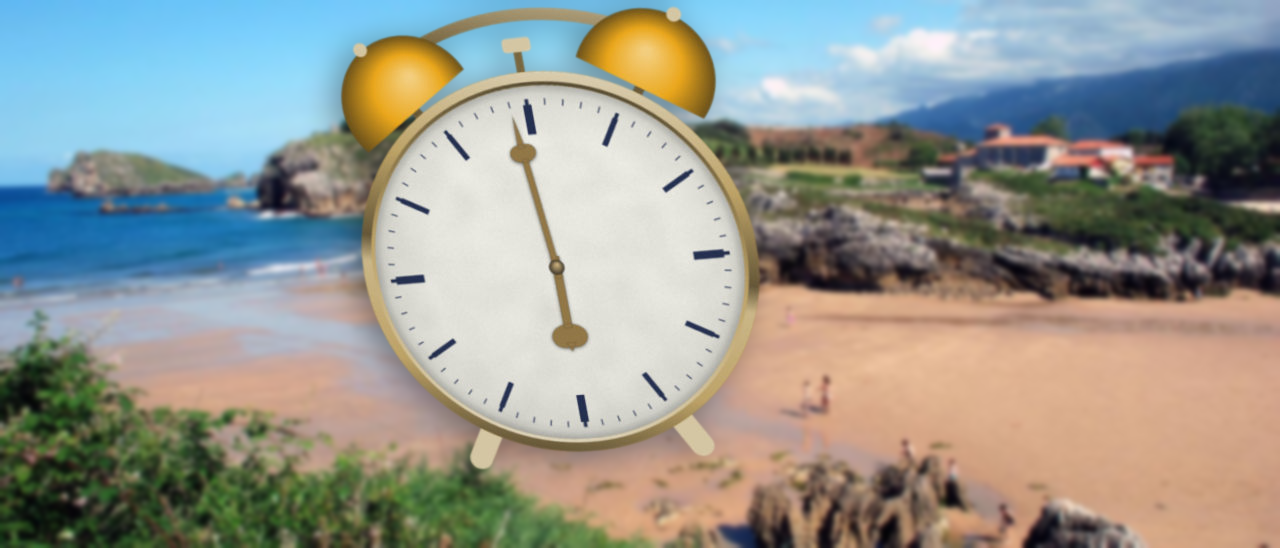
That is 5h59
